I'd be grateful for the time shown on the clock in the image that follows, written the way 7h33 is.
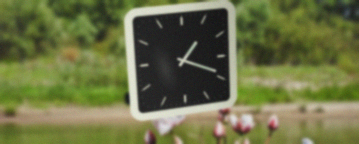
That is 1h19
